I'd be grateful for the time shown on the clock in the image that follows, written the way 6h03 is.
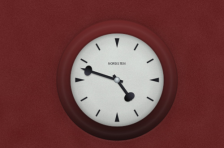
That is 4h48
